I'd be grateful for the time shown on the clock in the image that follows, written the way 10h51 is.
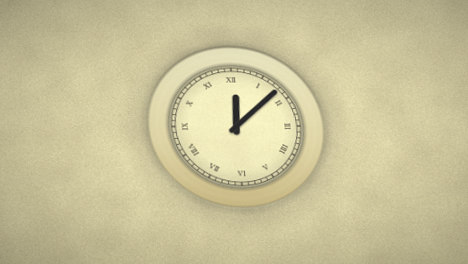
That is 12h08
